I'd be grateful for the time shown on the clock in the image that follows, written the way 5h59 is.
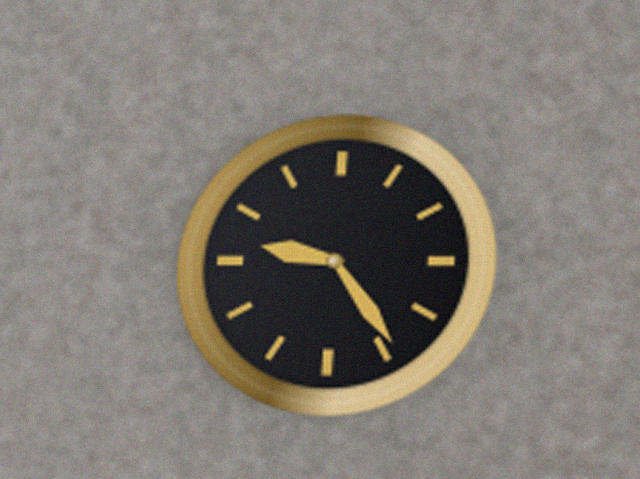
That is 9h24
